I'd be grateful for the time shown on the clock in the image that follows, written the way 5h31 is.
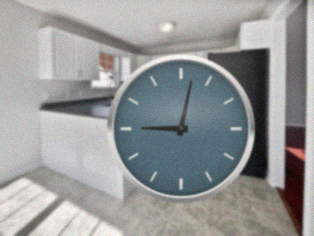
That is 9h02
